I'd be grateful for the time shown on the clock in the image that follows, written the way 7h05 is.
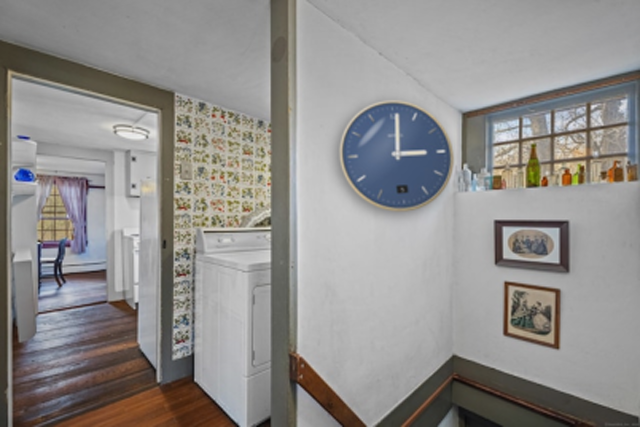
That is 3h01
